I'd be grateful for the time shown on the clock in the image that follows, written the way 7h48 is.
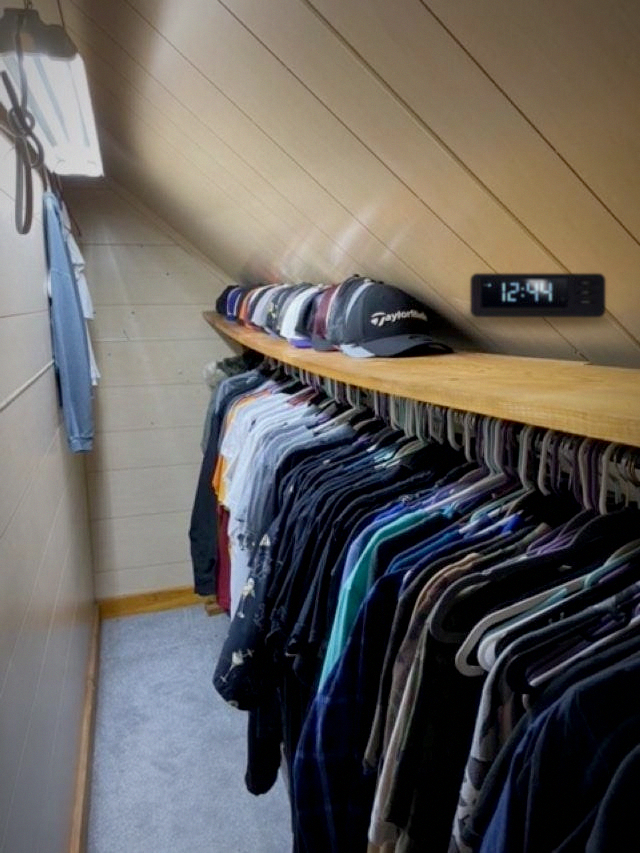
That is 12h44
